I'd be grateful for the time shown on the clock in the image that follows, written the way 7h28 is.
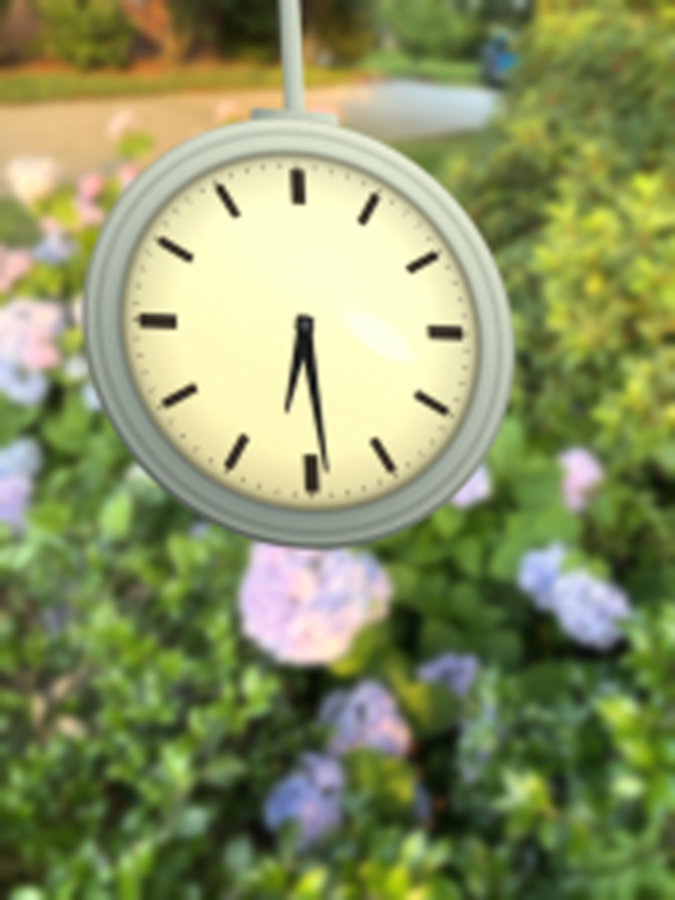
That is 6h29
